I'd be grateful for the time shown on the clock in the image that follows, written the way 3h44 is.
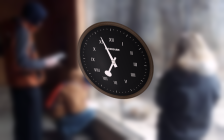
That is 6h56
